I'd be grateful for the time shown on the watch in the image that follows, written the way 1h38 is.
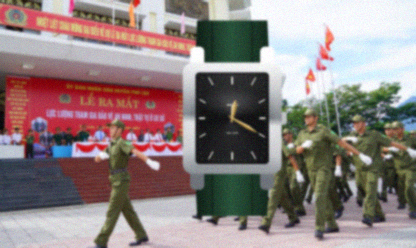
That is 12h20
